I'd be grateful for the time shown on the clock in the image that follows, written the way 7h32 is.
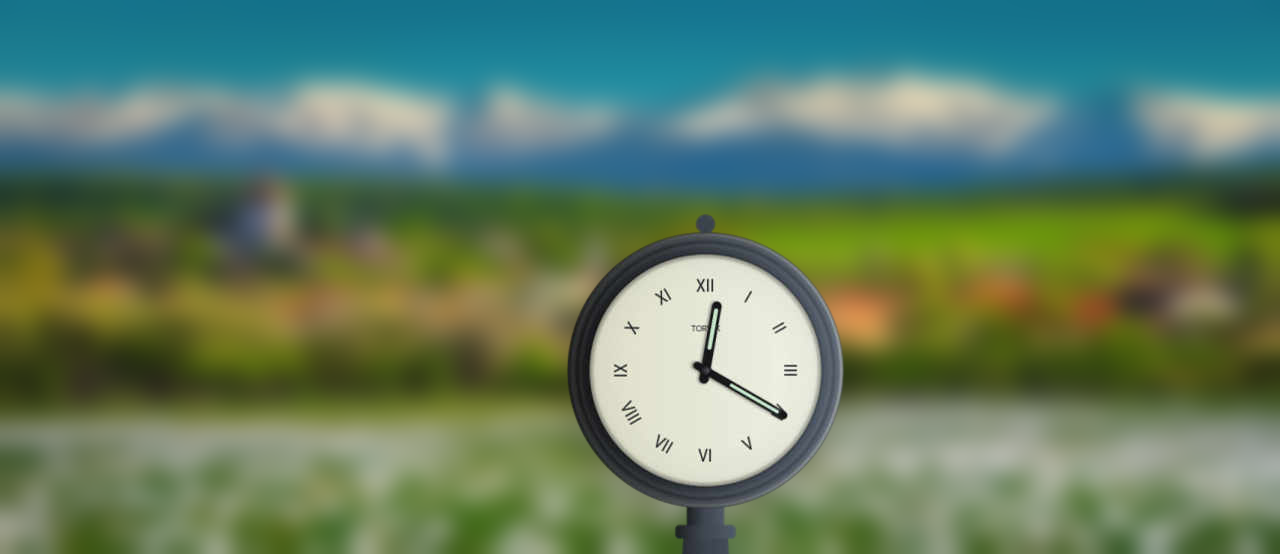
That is 12h20
